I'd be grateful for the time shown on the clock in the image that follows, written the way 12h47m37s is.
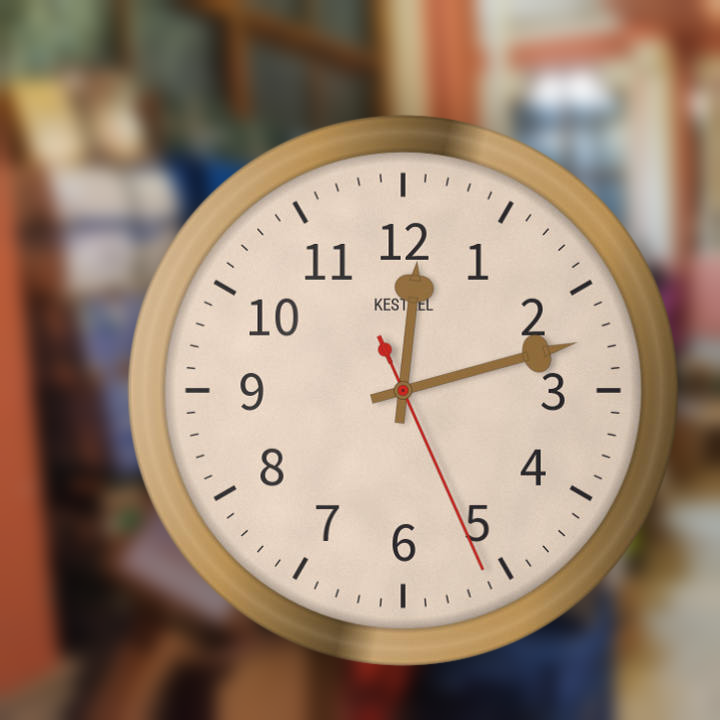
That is 12h12m26s
